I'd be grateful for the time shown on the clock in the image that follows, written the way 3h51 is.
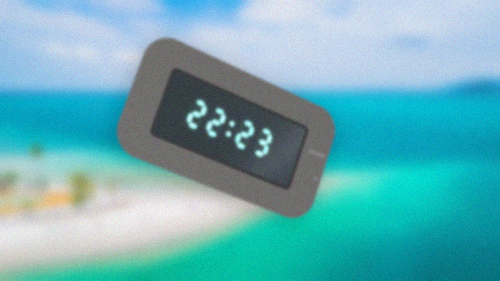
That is 22h23
